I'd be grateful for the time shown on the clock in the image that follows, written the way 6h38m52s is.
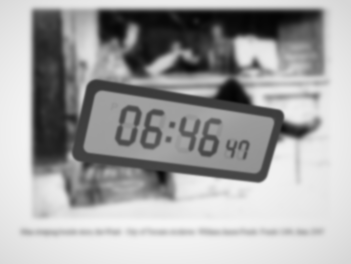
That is 6h46m47s
